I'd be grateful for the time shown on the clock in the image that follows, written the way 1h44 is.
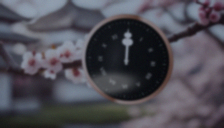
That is 12h00
